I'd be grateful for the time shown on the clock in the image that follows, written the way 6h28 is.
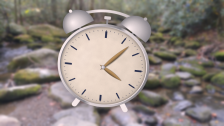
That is 4h07
